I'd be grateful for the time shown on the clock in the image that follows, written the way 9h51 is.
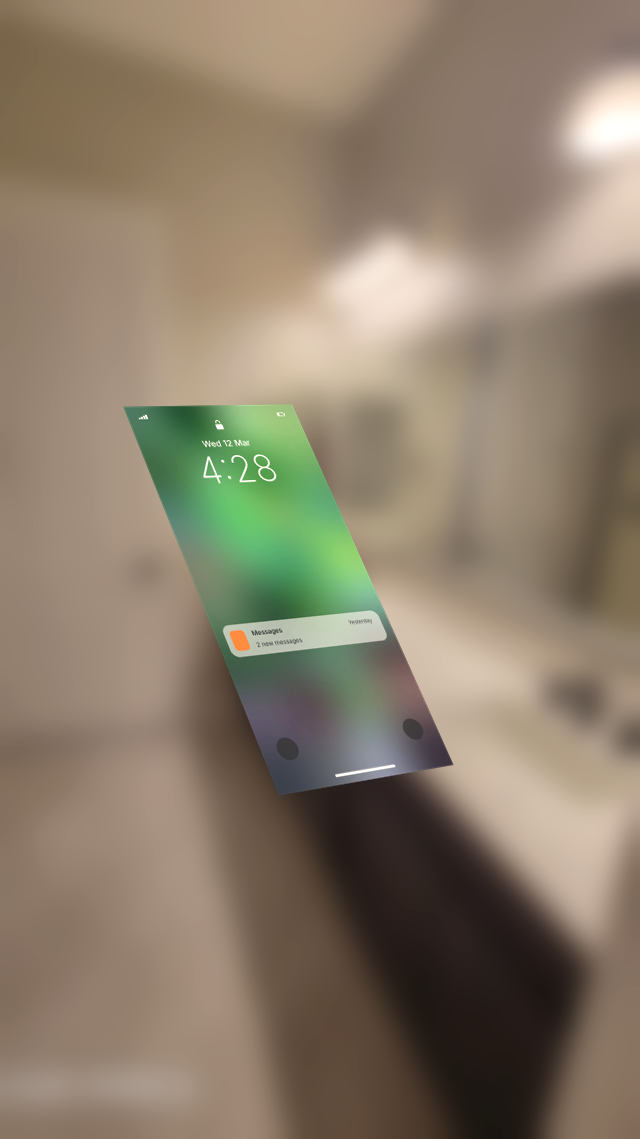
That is 4h28
